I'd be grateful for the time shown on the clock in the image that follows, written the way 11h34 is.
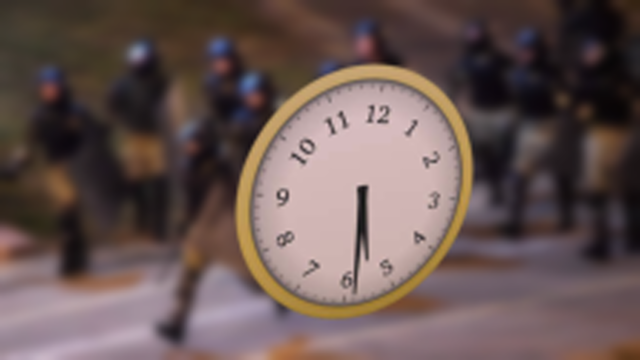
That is 5h29
